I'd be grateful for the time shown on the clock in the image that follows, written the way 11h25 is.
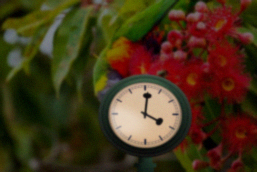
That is 4h01
